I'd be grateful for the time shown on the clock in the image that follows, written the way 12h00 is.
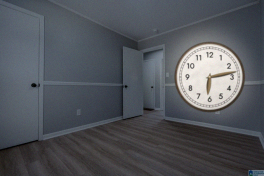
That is 6h13
